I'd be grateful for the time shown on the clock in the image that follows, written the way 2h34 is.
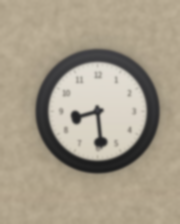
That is 8h29
